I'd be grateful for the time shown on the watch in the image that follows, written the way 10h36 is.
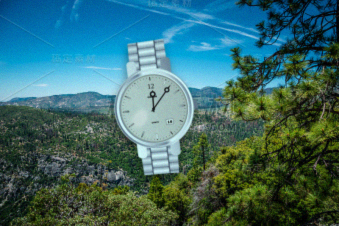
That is 12h07
